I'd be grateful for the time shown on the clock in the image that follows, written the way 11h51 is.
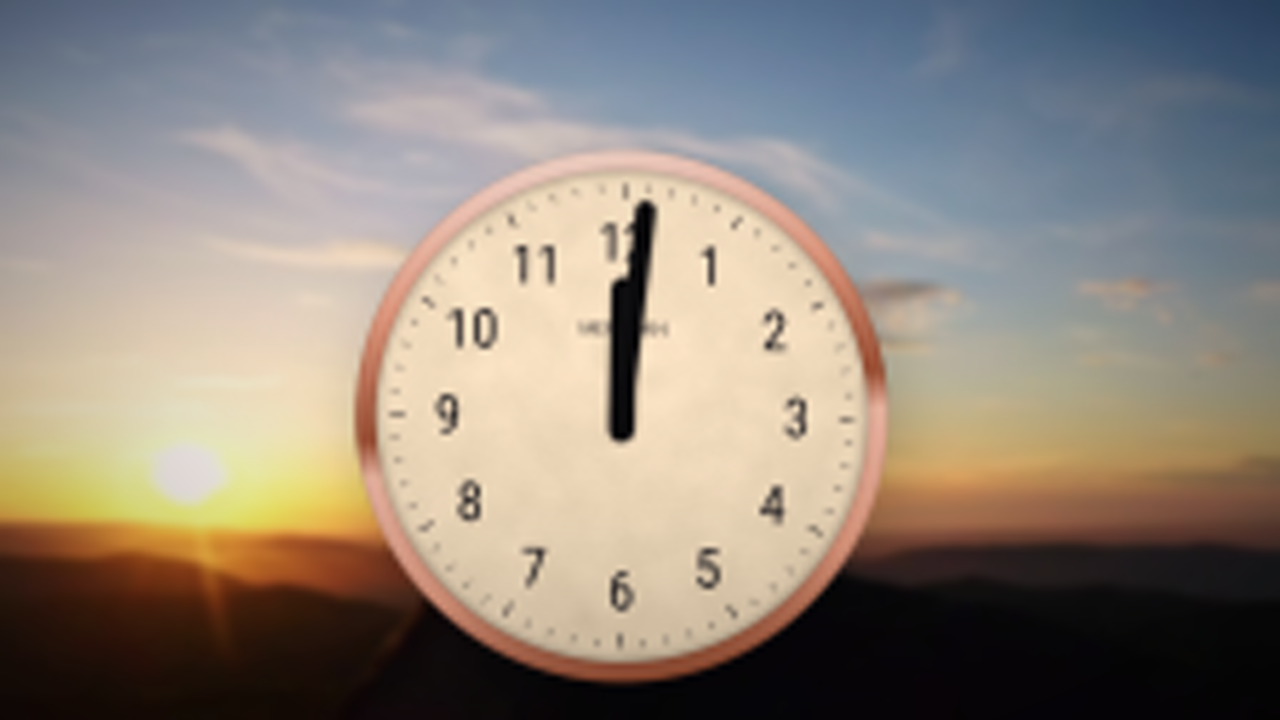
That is 12h01
